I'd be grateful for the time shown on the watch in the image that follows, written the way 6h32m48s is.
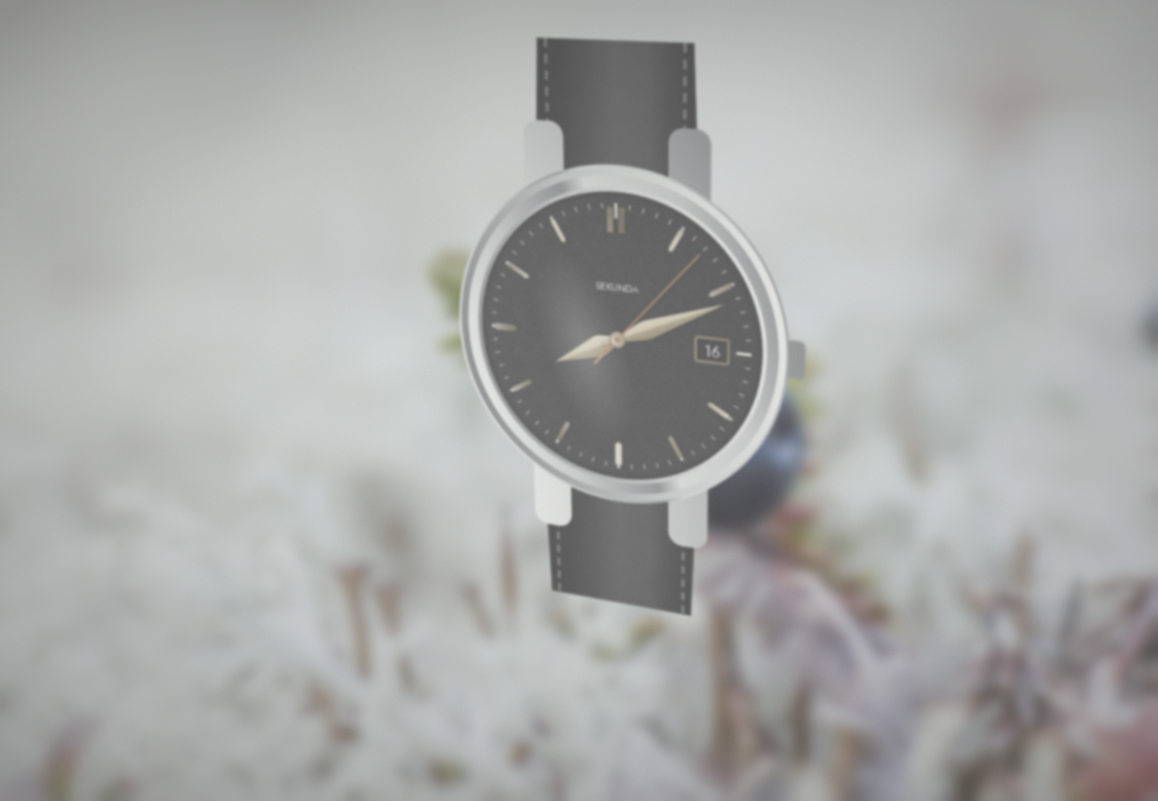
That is 8h11m07s
